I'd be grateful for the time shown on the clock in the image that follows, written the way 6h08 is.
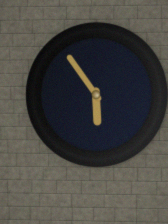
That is 5h54
